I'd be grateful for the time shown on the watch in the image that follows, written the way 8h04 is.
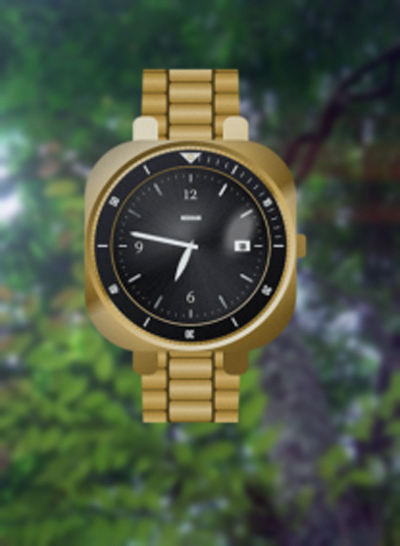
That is 6h47
